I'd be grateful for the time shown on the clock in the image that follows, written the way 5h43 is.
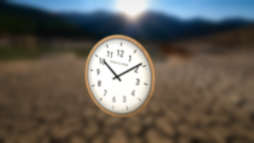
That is 10h09
